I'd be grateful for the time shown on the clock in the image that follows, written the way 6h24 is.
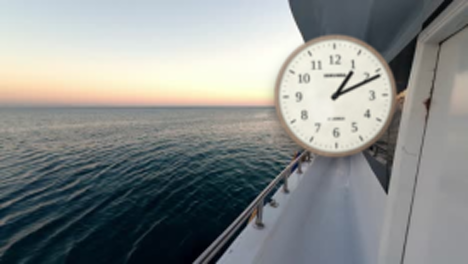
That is 1h11
